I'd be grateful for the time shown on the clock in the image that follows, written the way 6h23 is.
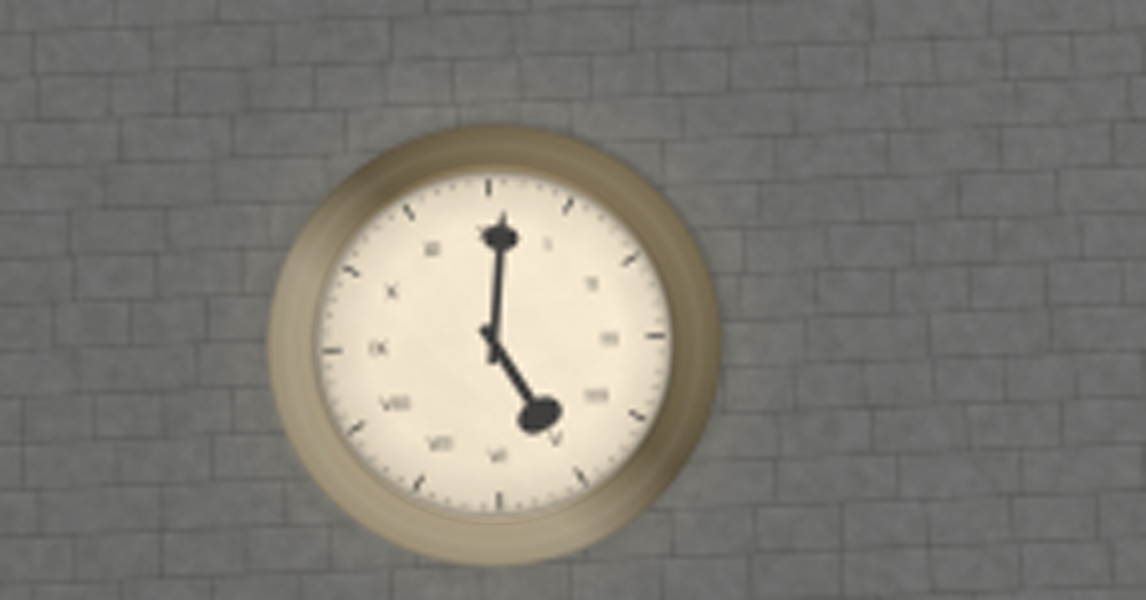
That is 5h01
